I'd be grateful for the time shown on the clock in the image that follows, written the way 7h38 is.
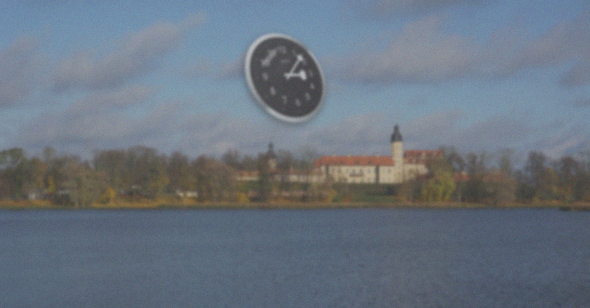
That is 3h08
